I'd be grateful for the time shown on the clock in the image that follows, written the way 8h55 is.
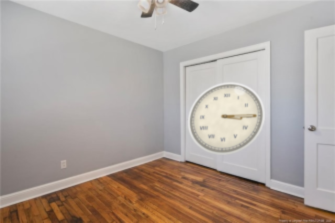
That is 3h15
